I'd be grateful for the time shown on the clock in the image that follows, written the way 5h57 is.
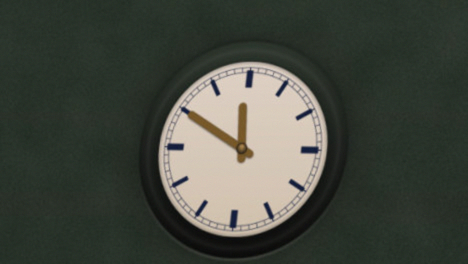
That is 11h50
